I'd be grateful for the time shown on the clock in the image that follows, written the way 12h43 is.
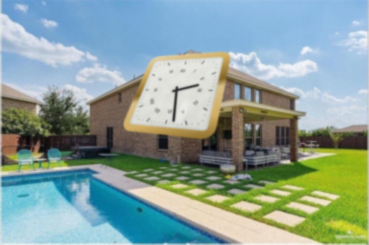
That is 2h28
